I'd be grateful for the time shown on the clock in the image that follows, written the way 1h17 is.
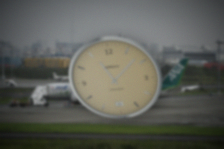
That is 11h08
